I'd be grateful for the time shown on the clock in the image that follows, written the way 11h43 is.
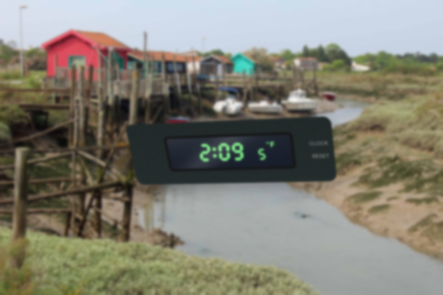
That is 2h09
